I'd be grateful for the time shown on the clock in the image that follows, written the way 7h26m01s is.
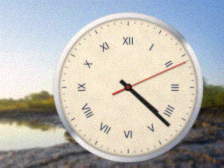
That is 4h22m11s
